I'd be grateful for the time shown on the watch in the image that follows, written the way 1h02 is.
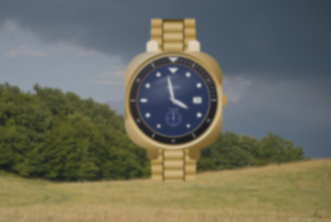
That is 3h58
